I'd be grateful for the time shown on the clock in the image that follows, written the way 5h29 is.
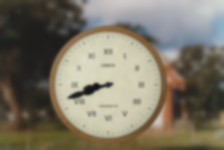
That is 8h42
